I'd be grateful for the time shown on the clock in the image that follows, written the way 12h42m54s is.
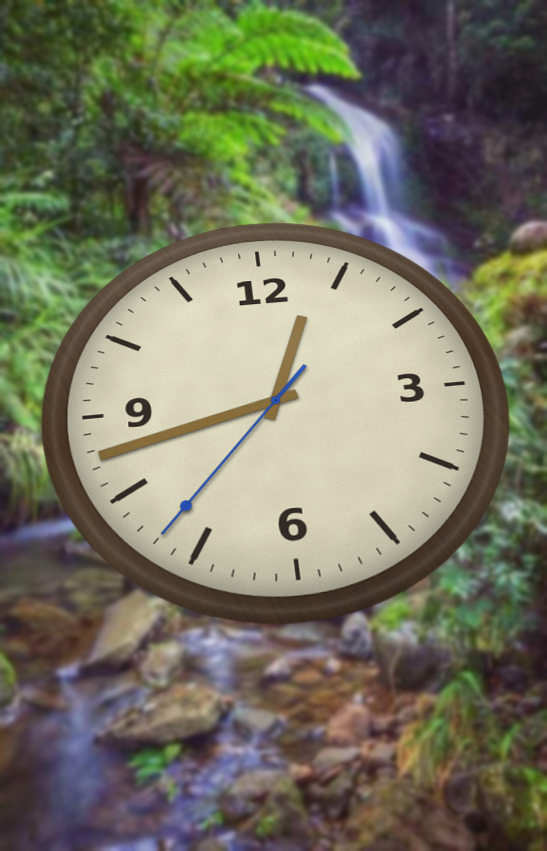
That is 12h42m37s
